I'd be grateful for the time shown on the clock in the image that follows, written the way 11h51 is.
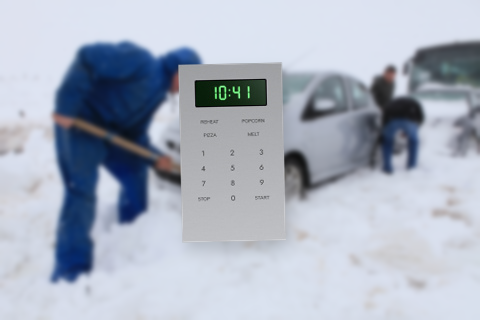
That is 10h41
